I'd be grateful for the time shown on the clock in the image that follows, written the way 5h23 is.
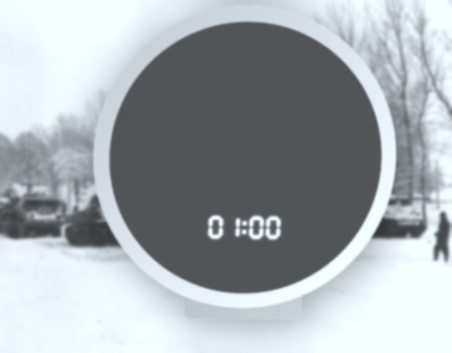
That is 1h00
